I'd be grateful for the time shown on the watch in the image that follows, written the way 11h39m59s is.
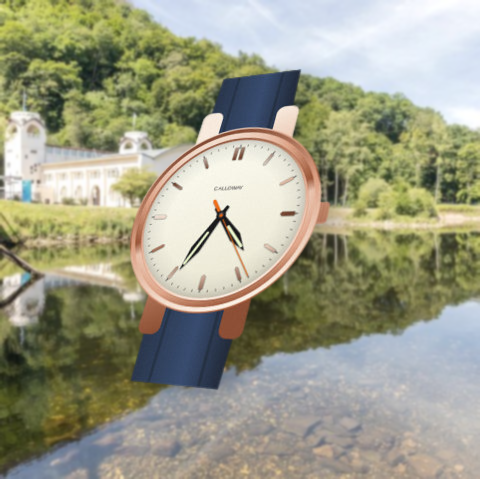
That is 4h34m24s
